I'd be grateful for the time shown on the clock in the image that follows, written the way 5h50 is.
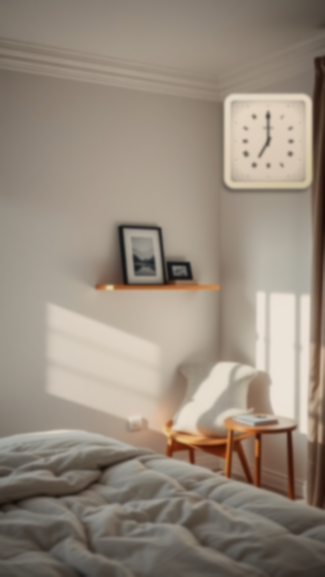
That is 7h00
